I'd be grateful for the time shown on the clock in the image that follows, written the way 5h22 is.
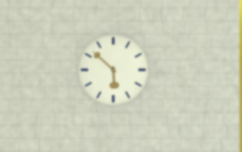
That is 5h52
